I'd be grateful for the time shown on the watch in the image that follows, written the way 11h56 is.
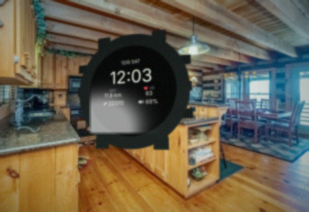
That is 12h03
